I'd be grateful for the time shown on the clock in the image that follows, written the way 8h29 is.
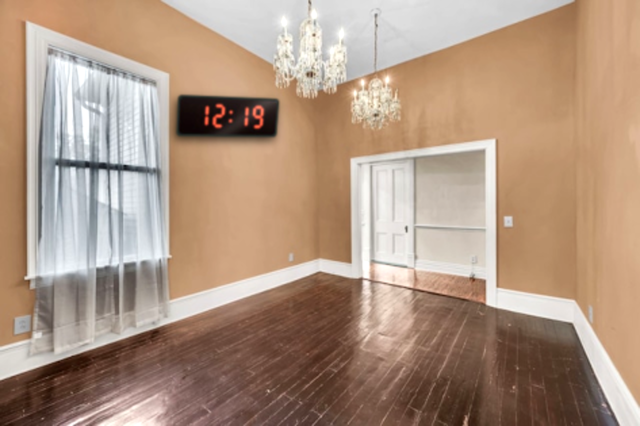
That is 12h19
